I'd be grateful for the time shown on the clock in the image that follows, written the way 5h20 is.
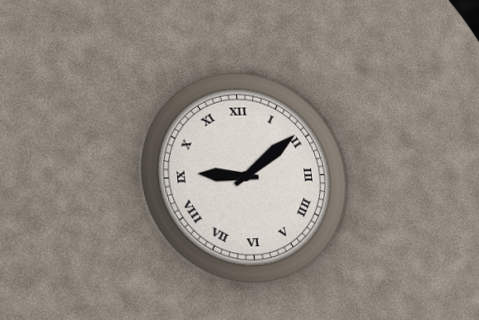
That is 9h09
